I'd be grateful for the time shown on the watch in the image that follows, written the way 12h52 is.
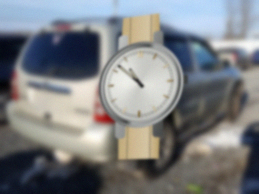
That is 10h52
